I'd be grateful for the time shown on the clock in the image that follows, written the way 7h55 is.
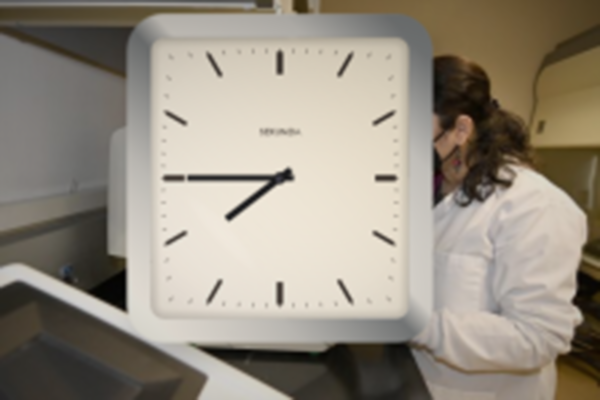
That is 7h45
